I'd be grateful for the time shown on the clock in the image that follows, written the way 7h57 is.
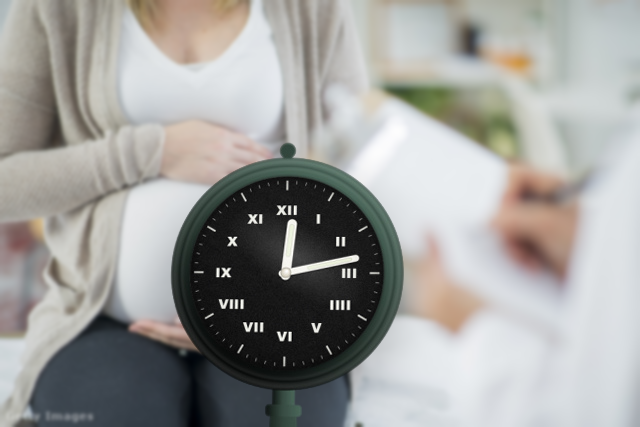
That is 12h13
